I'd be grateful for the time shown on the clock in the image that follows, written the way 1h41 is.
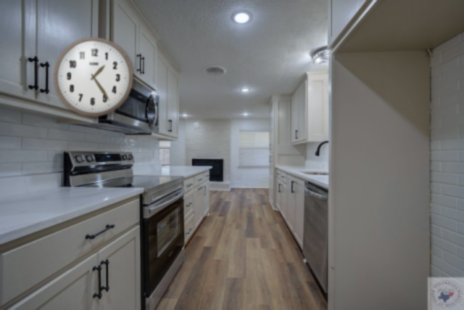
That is 1h24
